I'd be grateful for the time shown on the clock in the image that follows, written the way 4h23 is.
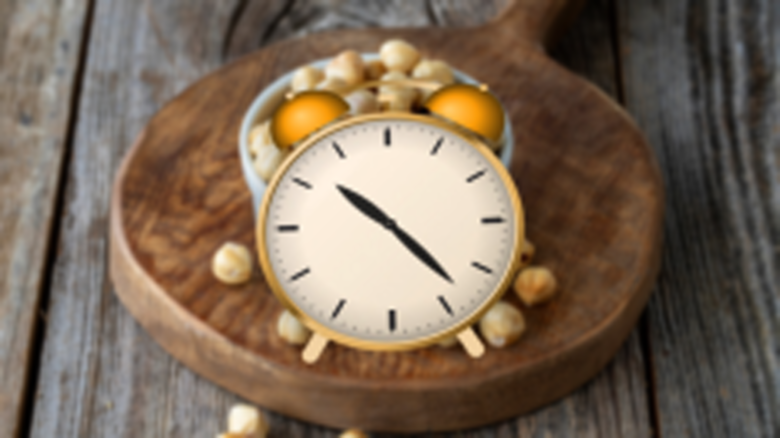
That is 10h23
